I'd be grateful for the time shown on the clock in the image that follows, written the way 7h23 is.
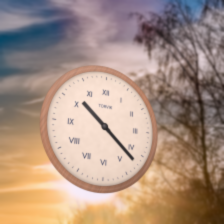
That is 10h22
